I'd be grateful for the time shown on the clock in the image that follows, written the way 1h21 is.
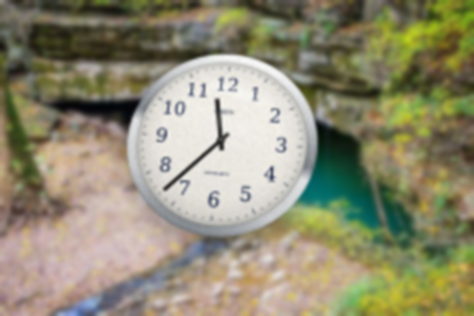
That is 11h37
